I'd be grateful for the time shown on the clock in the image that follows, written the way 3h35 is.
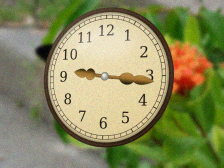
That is 9h16
